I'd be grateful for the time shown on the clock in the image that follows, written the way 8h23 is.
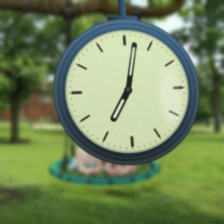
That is 7h02
